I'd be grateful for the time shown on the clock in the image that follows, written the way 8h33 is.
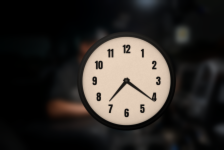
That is 7h21
